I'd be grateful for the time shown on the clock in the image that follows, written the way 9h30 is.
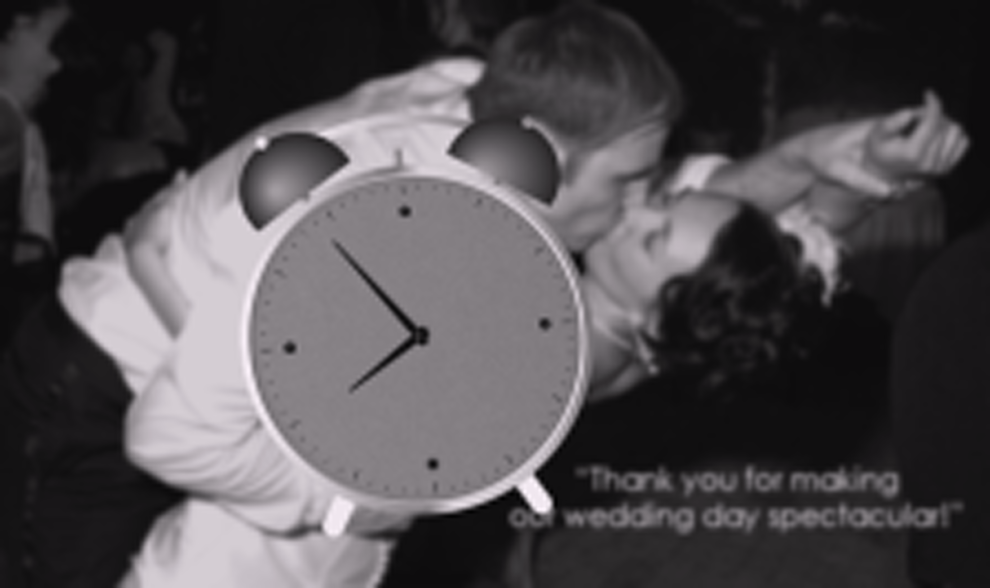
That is 7h54
